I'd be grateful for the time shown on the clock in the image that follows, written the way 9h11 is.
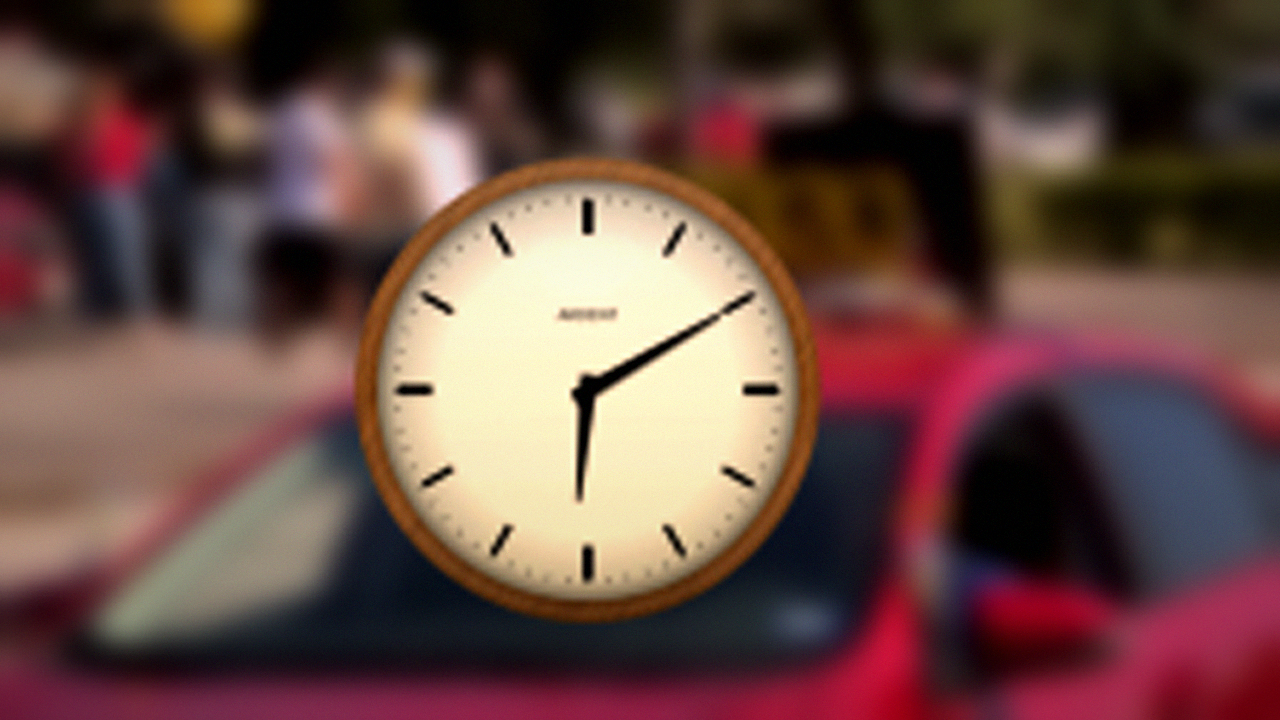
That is 6h10
